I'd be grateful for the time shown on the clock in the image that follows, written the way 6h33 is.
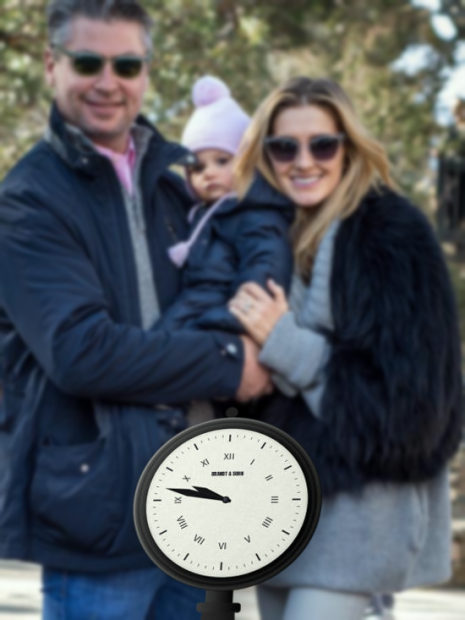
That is 9h47
